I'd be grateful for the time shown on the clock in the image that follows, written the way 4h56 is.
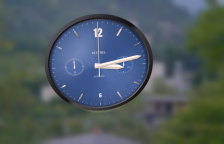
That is 3h13
